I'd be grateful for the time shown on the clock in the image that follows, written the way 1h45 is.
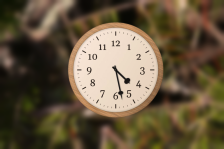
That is 4h28
